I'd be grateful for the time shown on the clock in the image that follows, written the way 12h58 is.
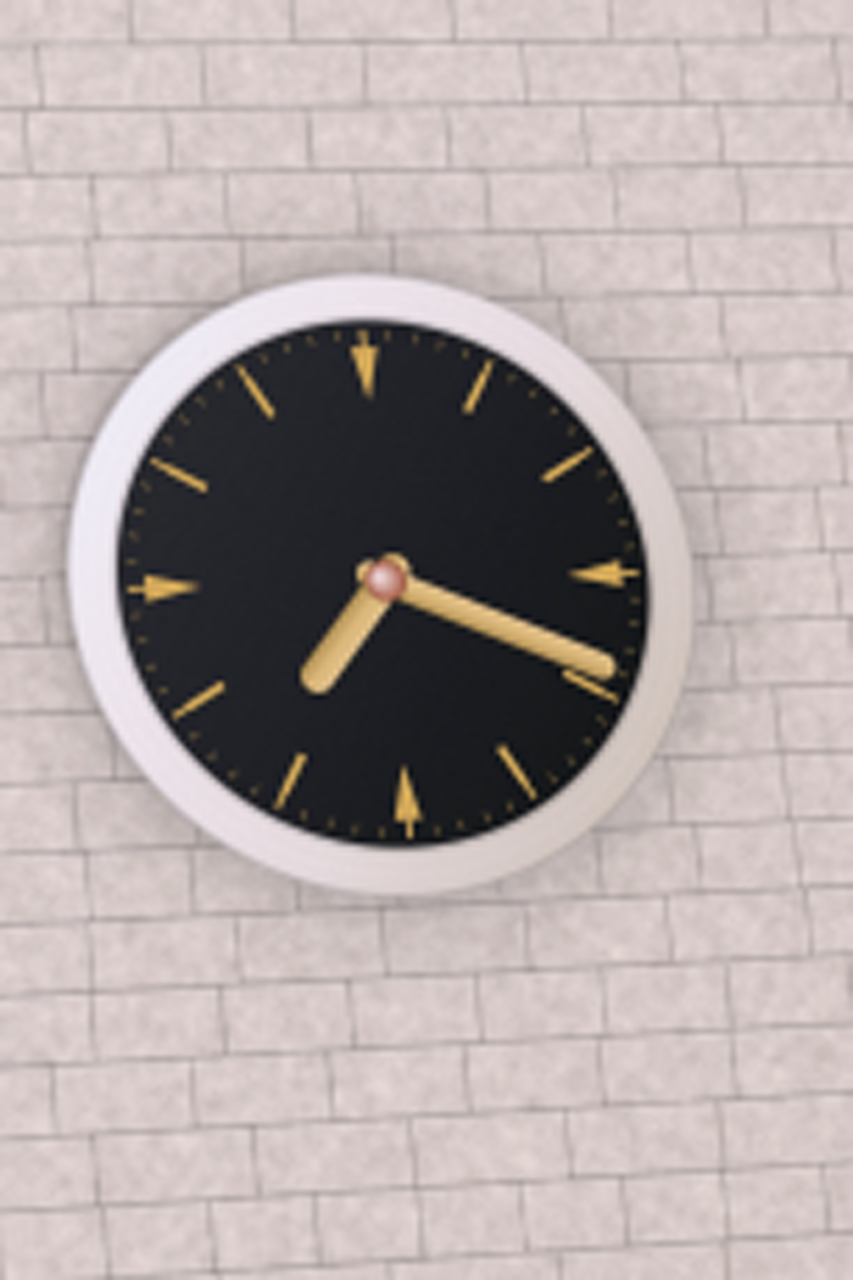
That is 7h19
